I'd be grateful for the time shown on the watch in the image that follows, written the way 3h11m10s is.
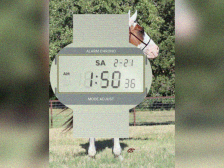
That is 1h50m36s
